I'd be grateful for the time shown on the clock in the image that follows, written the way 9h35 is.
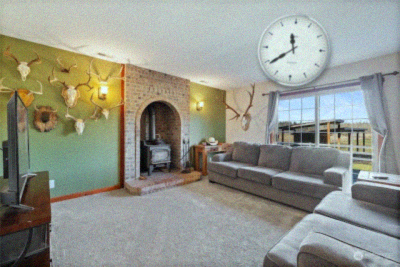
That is 11h39
